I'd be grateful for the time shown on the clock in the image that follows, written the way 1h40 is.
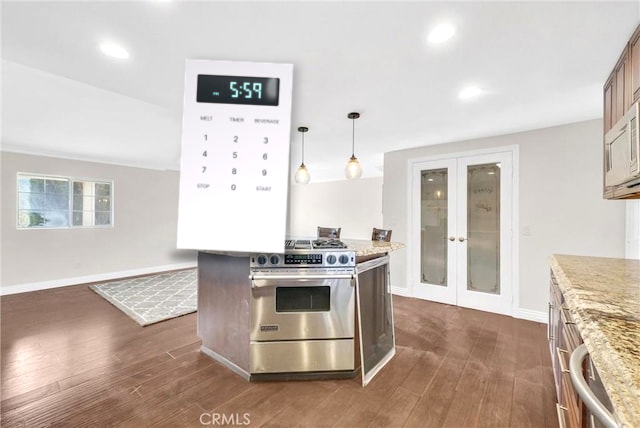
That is 5h59
